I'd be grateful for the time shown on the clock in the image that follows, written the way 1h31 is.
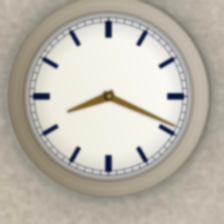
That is 8h19
